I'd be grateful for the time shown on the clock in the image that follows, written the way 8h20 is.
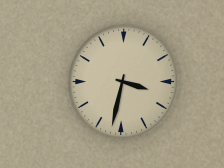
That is 3h32
